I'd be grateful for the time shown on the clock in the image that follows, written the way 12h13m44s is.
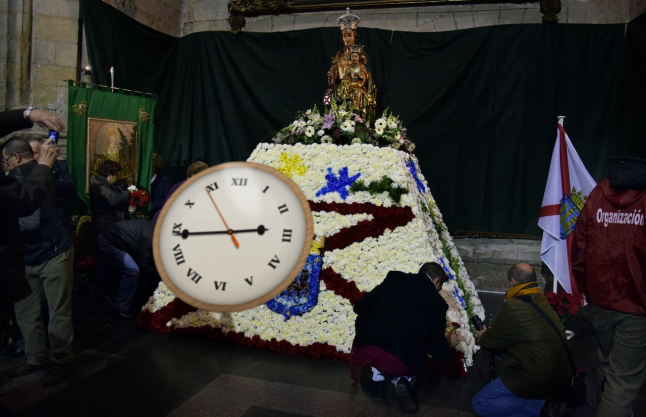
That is 2h43m54s
